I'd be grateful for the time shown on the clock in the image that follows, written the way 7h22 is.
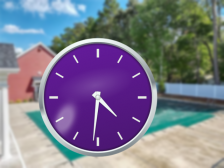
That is 4h31
